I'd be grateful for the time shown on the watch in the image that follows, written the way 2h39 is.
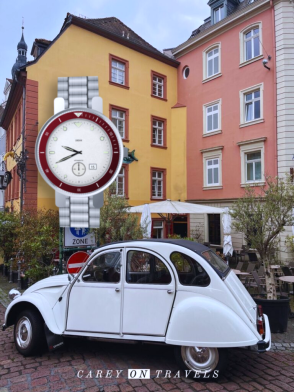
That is 9h41
